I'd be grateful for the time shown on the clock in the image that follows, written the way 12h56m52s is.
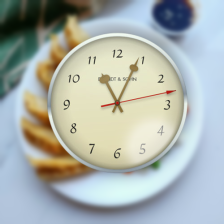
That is 11h04m13s
